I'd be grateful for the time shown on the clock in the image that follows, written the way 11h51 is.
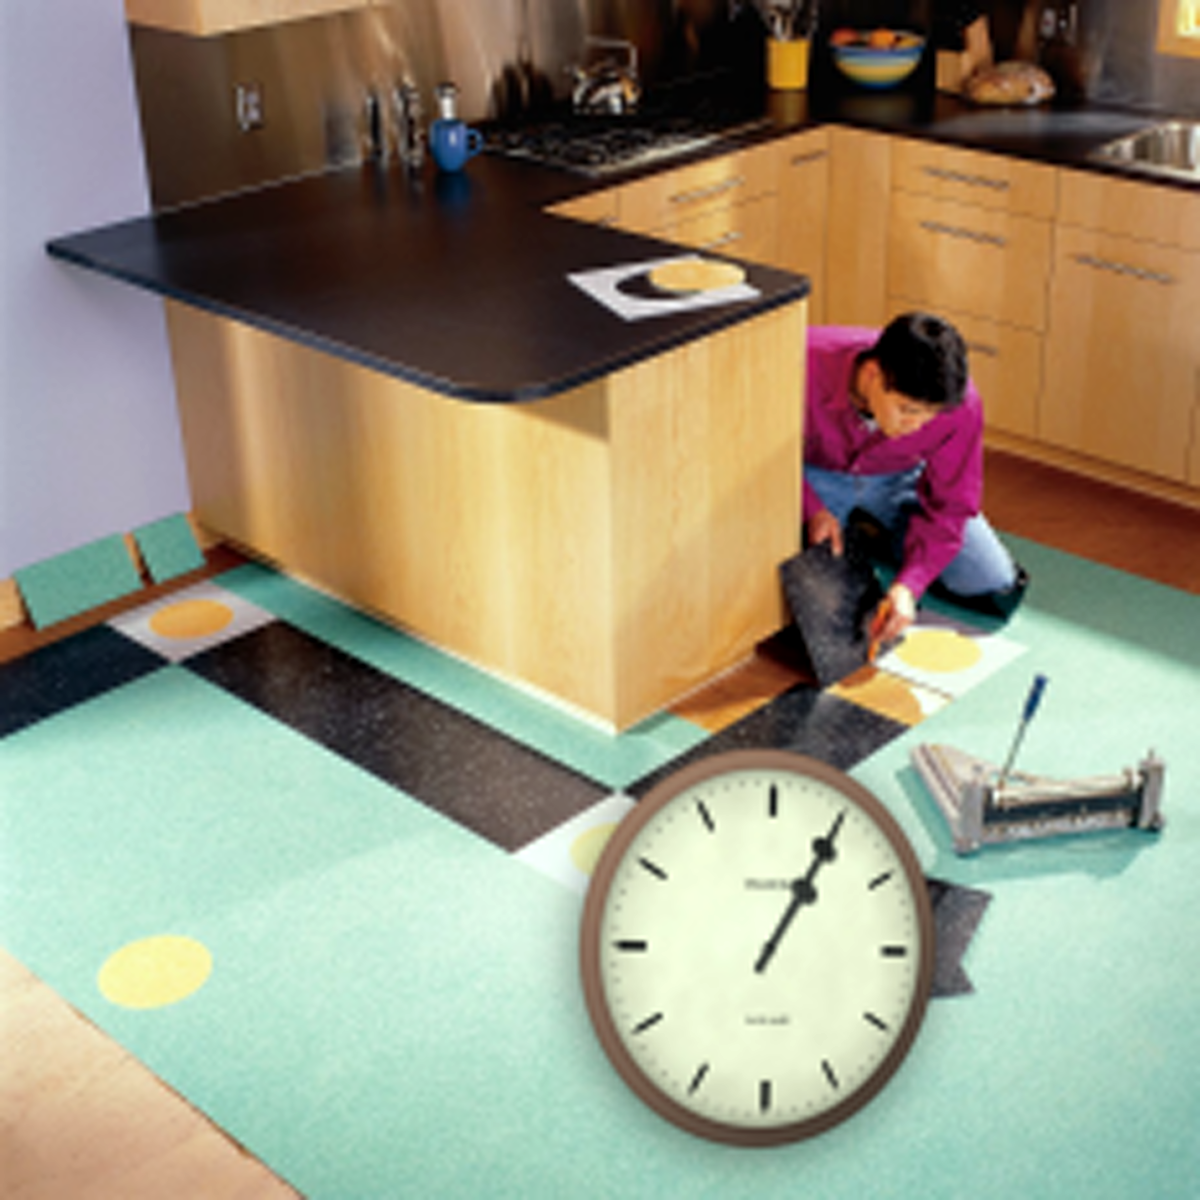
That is 1h05
